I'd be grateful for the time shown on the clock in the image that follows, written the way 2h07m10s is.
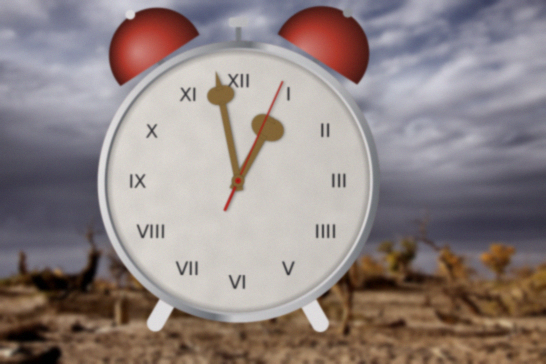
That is 12h58m04s
